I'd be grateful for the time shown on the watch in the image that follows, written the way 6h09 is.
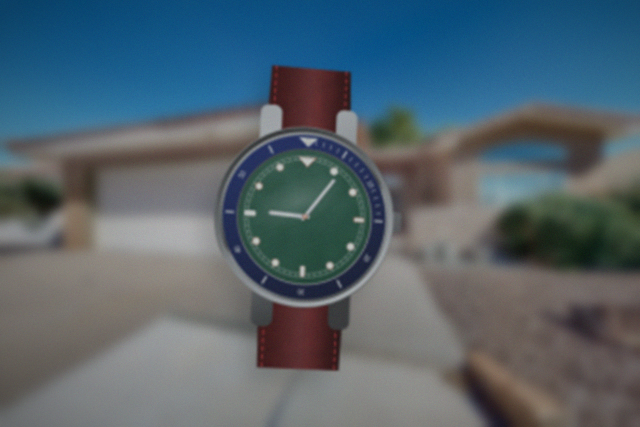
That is 9h06
